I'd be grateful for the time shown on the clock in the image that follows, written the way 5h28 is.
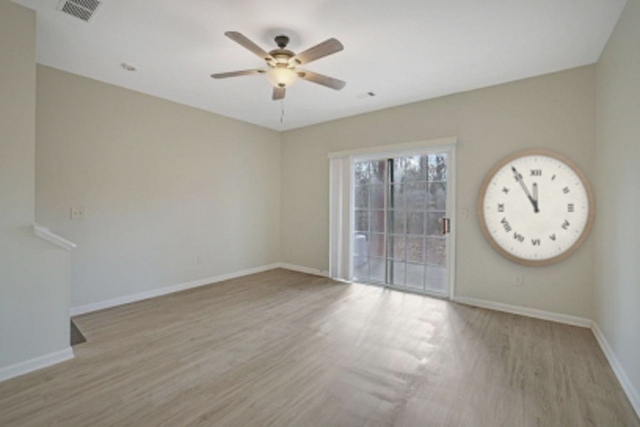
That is 11h55
